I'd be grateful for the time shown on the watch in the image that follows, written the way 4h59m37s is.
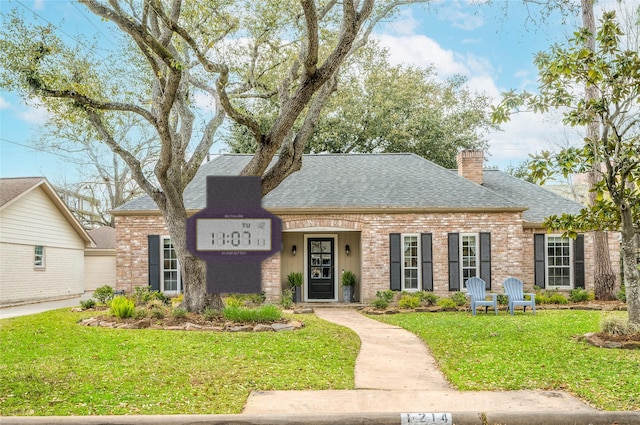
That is 11h07m11s
